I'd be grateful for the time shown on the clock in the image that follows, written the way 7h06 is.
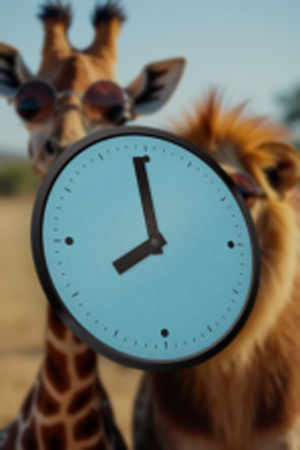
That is 7h59
